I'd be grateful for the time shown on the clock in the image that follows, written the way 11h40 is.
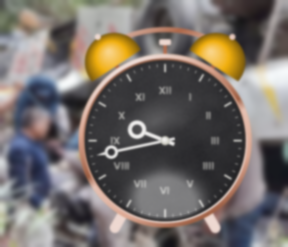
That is 9h43
